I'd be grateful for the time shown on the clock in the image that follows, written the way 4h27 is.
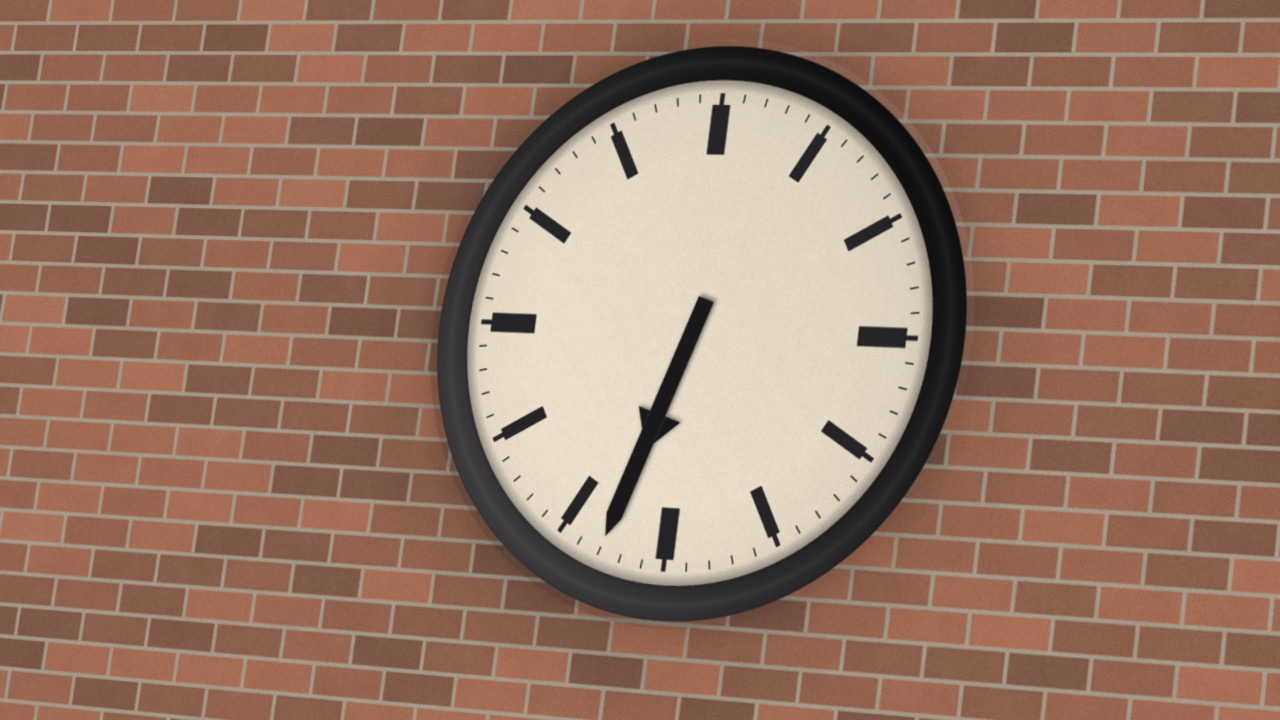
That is 6h33
